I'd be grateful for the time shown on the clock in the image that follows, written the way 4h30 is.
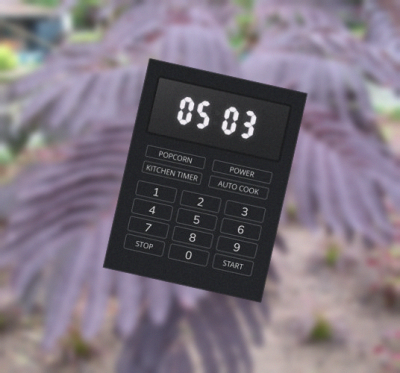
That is 5h03
